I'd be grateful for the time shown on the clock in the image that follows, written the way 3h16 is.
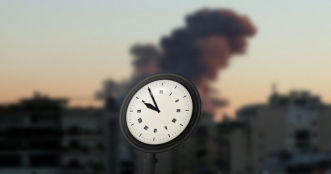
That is 9h55
